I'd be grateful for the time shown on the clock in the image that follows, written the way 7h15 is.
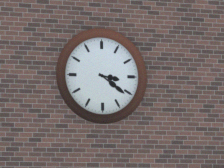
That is 3h21
